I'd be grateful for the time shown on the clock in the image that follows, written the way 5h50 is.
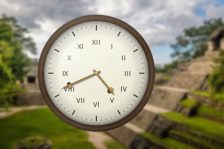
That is 4h41
